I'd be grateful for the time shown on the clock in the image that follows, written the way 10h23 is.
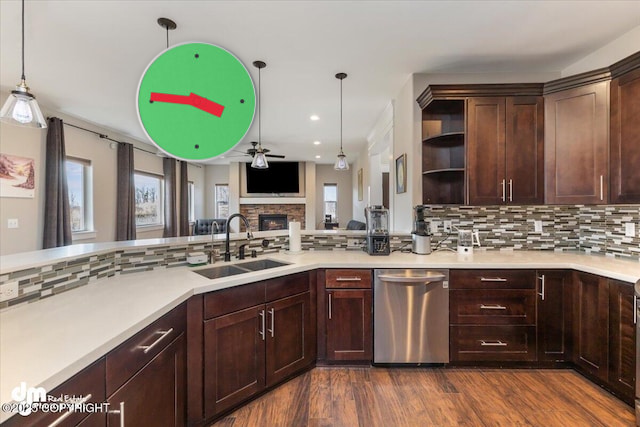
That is 3h46
